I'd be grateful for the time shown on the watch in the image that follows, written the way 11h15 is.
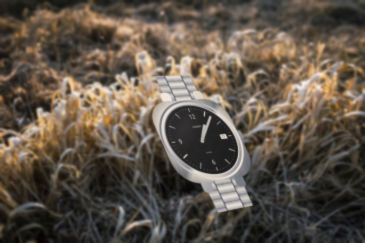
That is 1h07
